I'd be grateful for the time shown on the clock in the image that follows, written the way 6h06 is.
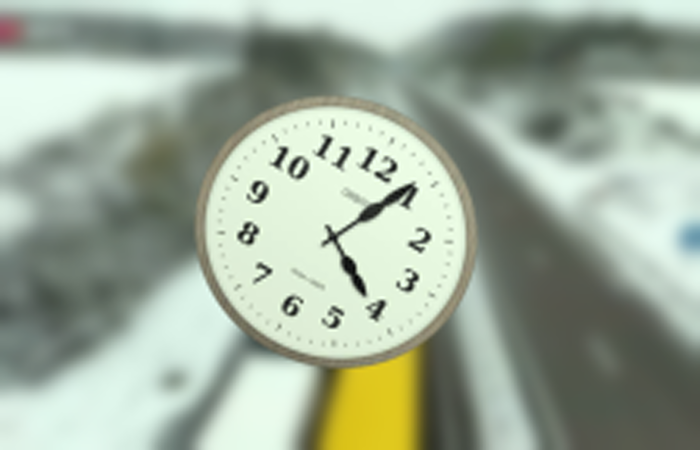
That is 4h04
